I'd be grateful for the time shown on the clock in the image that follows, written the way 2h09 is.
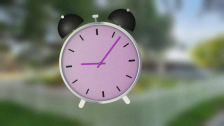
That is 9h07
